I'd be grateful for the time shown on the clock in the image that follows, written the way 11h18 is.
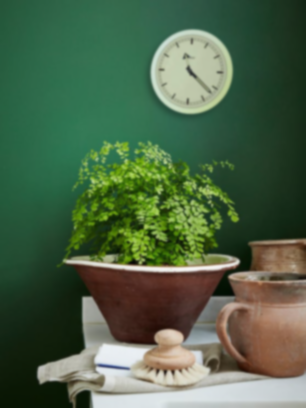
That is 11h22
